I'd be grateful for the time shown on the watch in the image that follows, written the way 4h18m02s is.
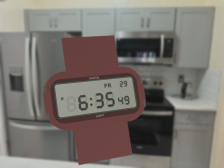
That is 6h35m49s
